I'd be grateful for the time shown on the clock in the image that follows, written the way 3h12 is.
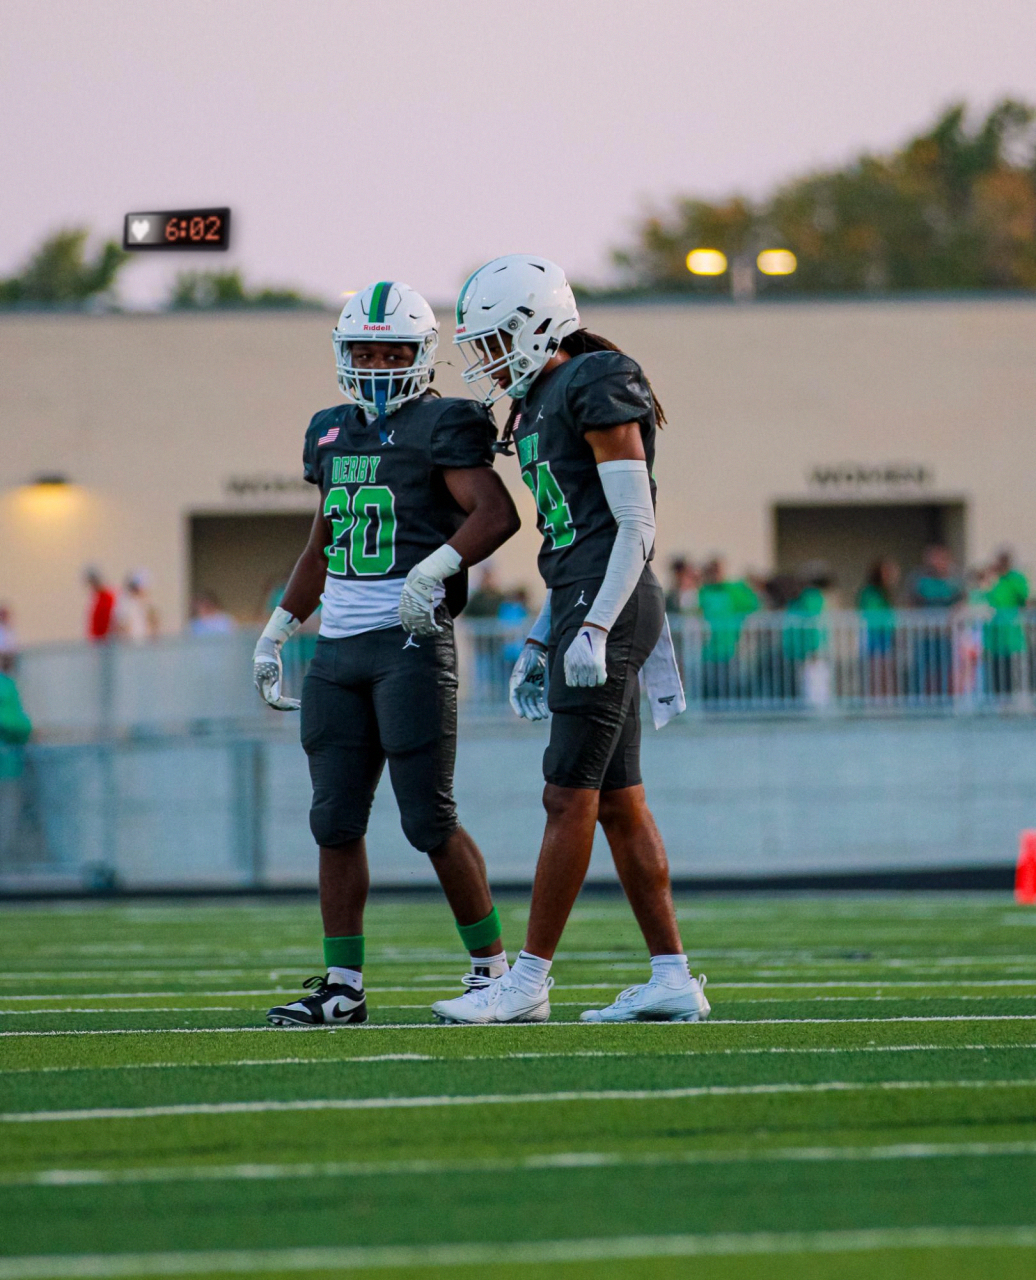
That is 6h02
